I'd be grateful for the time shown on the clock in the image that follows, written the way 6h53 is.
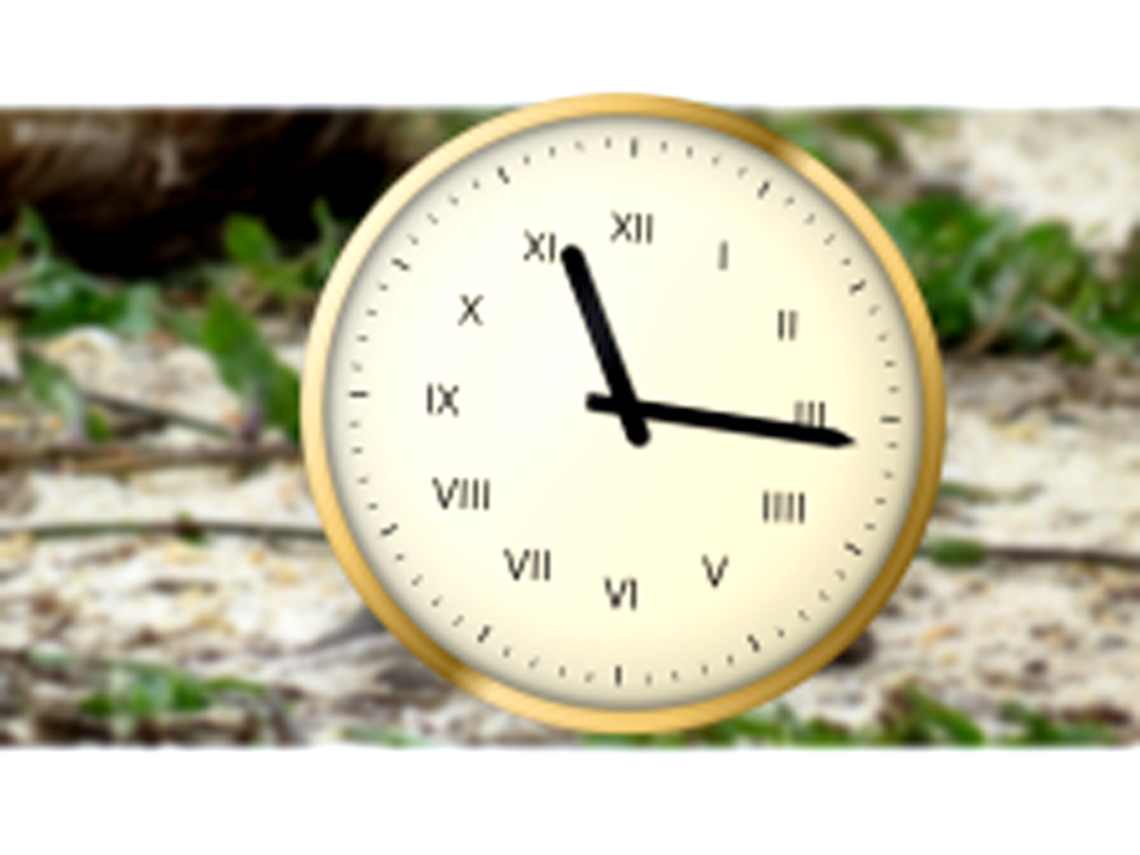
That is 11h16
